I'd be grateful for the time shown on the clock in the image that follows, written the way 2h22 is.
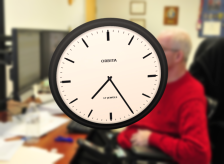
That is 7h25
